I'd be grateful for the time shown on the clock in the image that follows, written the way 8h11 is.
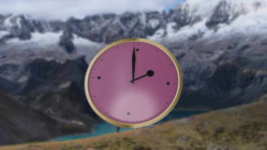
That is 1h59
